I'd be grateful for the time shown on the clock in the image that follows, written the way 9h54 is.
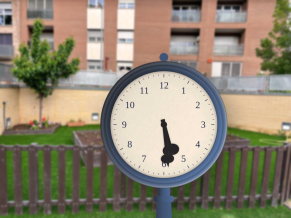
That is 5h29
